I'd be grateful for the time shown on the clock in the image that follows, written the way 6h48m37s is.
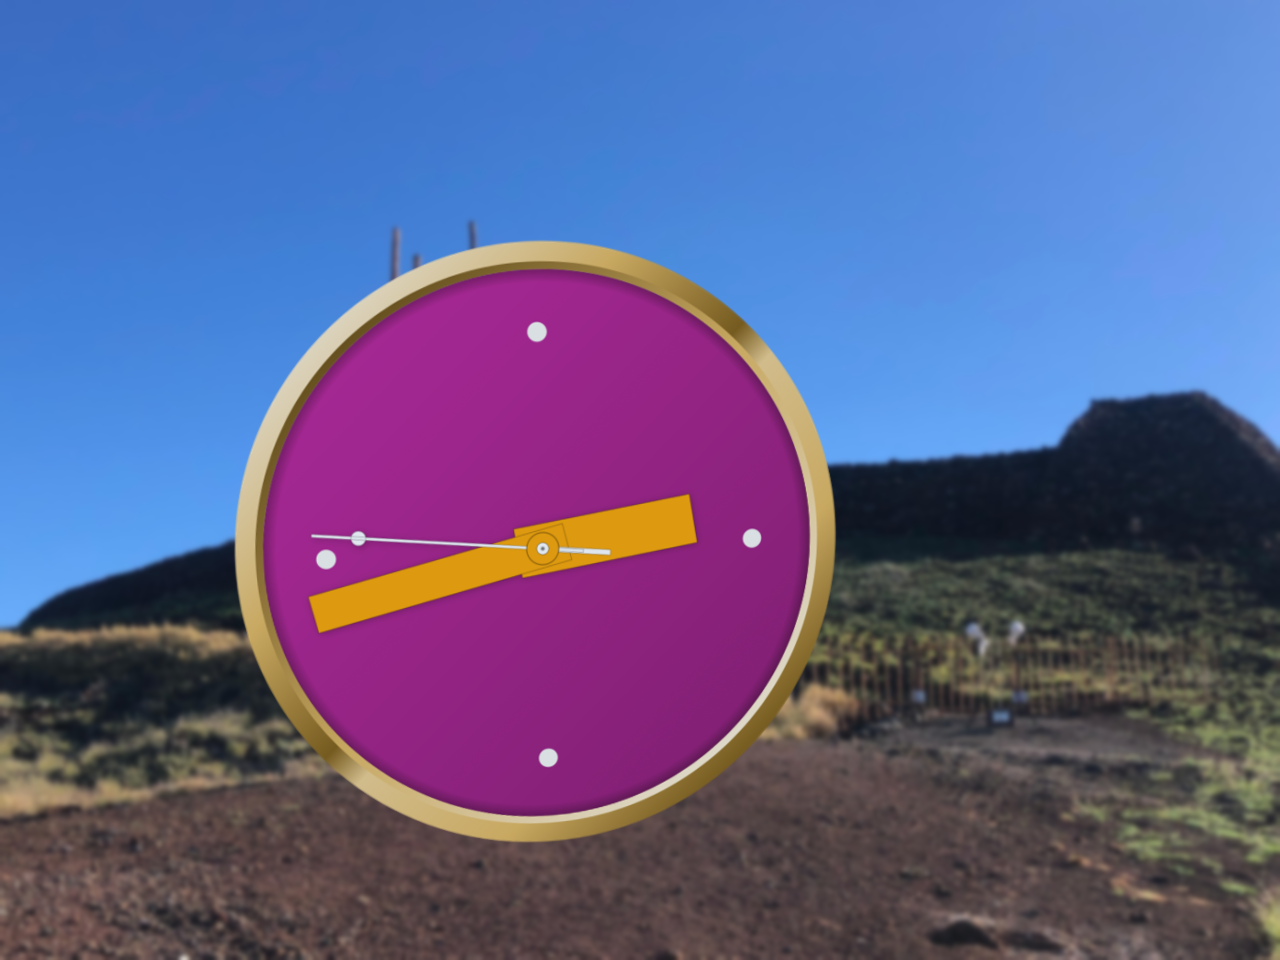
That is 2h42m46s
